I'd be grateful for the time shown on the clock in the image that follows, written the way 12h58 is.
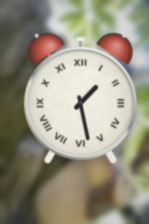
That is 1h28
